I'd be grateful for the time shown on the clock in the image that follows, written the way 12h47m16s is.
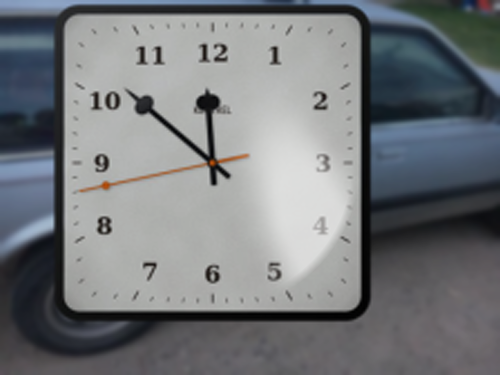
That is 11h51m43s
